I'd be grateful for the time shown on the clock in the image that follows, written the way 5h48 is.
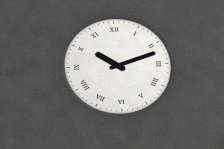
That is 10h12
